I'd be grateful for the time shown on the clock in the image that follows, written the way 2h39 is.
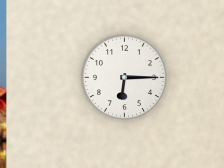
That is 6h15
